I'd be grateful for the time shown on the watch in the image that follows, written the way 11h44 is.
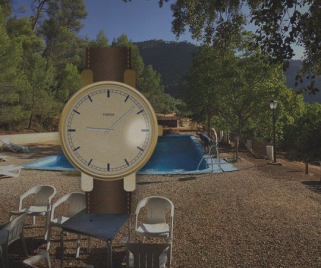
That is 9h08
